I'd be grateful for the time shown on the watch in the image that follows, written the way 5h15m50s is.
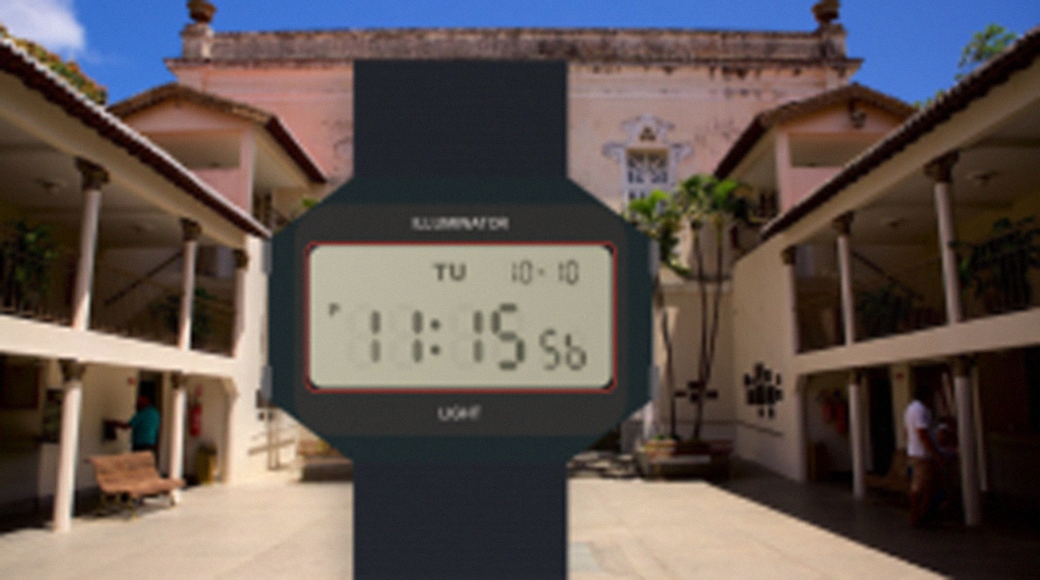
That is 11h15m56s
